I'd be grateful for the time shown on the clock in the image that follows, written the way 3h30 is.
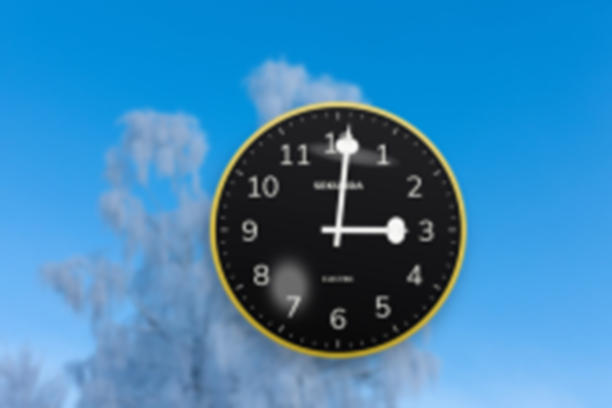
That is 3h01
